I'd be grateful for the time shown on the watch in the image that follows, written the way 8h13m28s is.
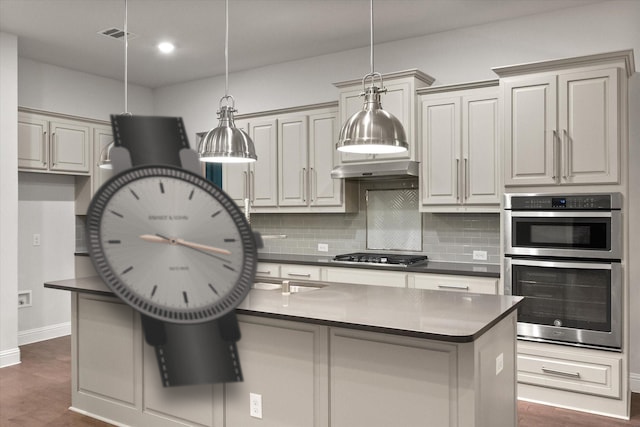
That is 9h17m19s
